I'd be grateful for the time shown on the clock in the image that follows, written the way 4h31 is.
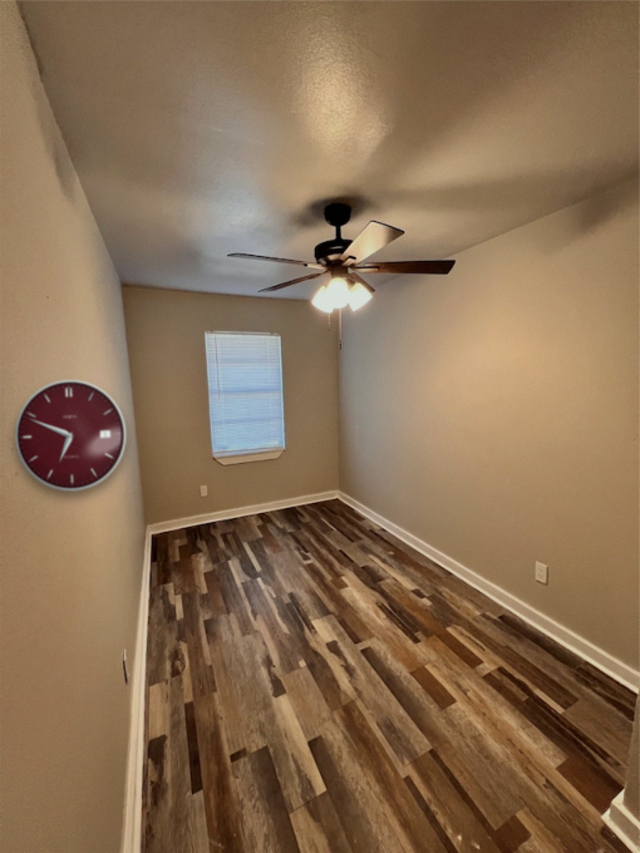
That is 6h49
